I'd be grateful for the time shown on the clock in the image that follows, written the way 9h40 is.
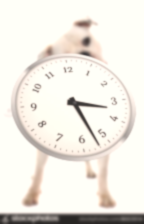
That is 3h27
